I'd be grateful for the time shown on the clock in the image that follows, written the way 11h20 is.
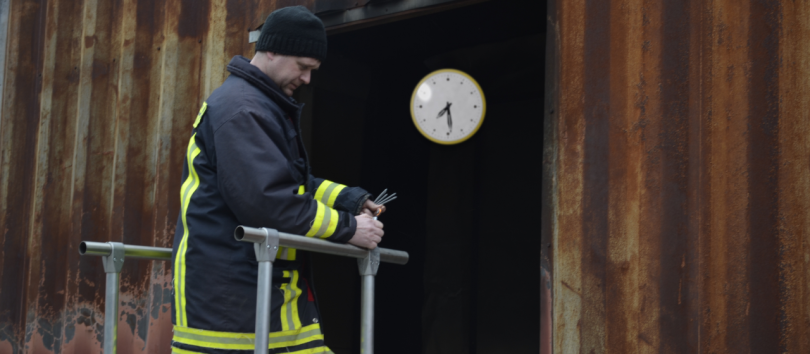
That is 7h29
